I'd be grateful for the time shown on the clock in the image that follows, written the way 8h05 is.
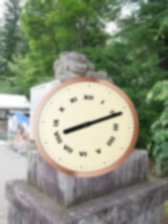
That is 8h11
